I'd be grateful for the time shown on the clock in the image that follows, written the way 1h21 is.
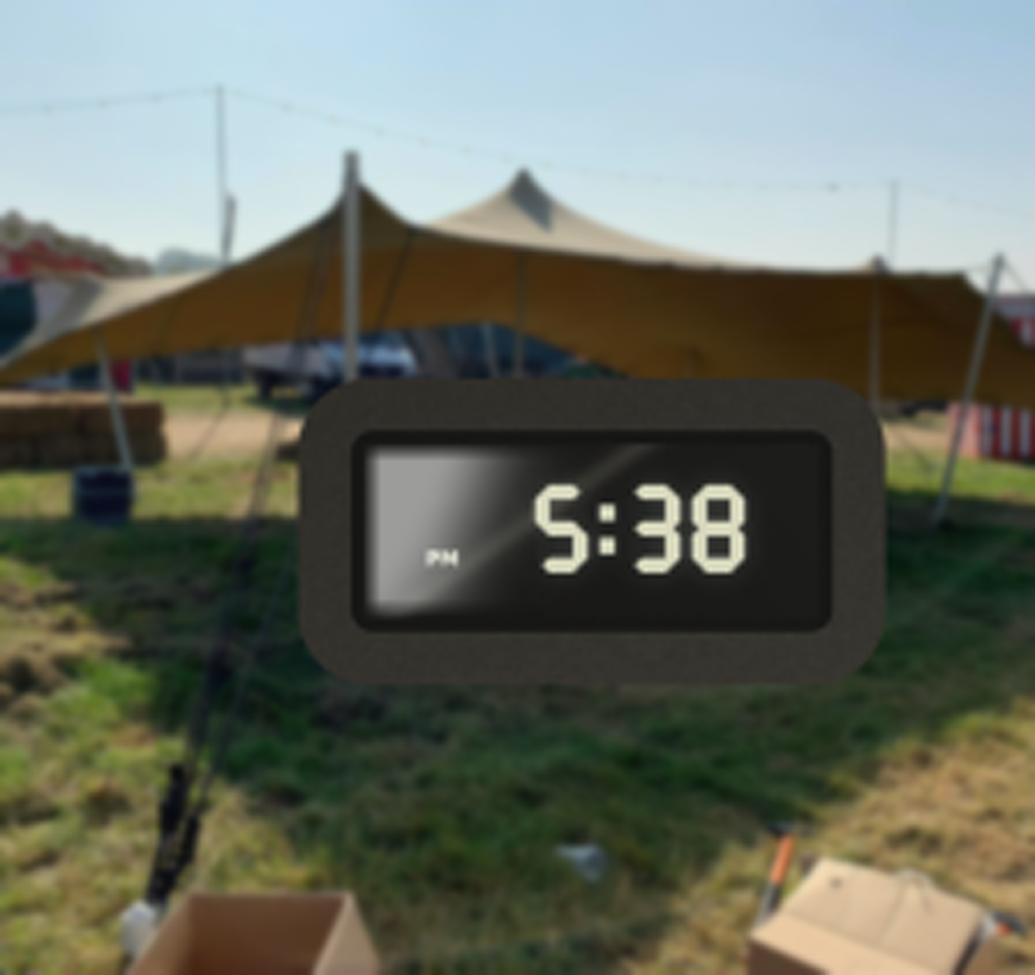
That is 5h38
